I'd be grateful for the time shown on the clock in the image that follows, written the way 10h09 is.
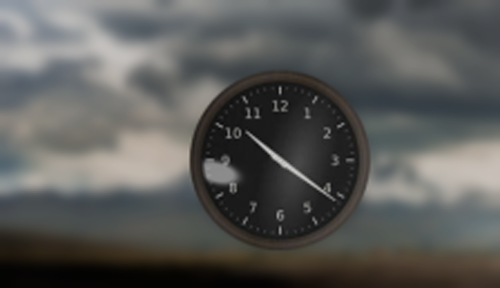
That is 10h21
